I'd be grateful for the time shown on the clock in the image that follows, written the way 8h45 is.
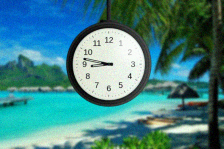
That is 8h47
